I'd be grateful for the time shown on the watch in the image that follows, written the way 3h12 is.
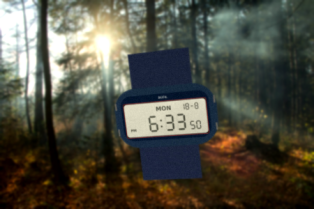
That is 6h33
